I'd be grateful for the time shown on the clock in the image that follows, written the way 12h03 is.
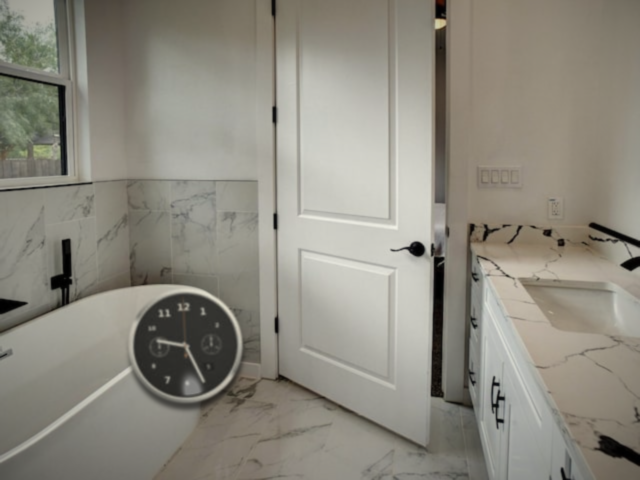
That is 9h26
